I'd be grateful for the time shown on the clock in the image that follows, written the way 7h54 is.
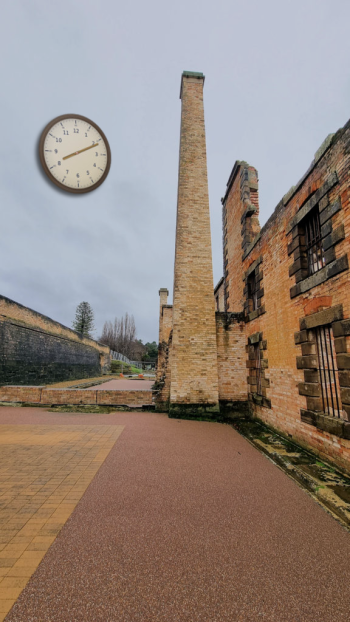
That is 8h11
